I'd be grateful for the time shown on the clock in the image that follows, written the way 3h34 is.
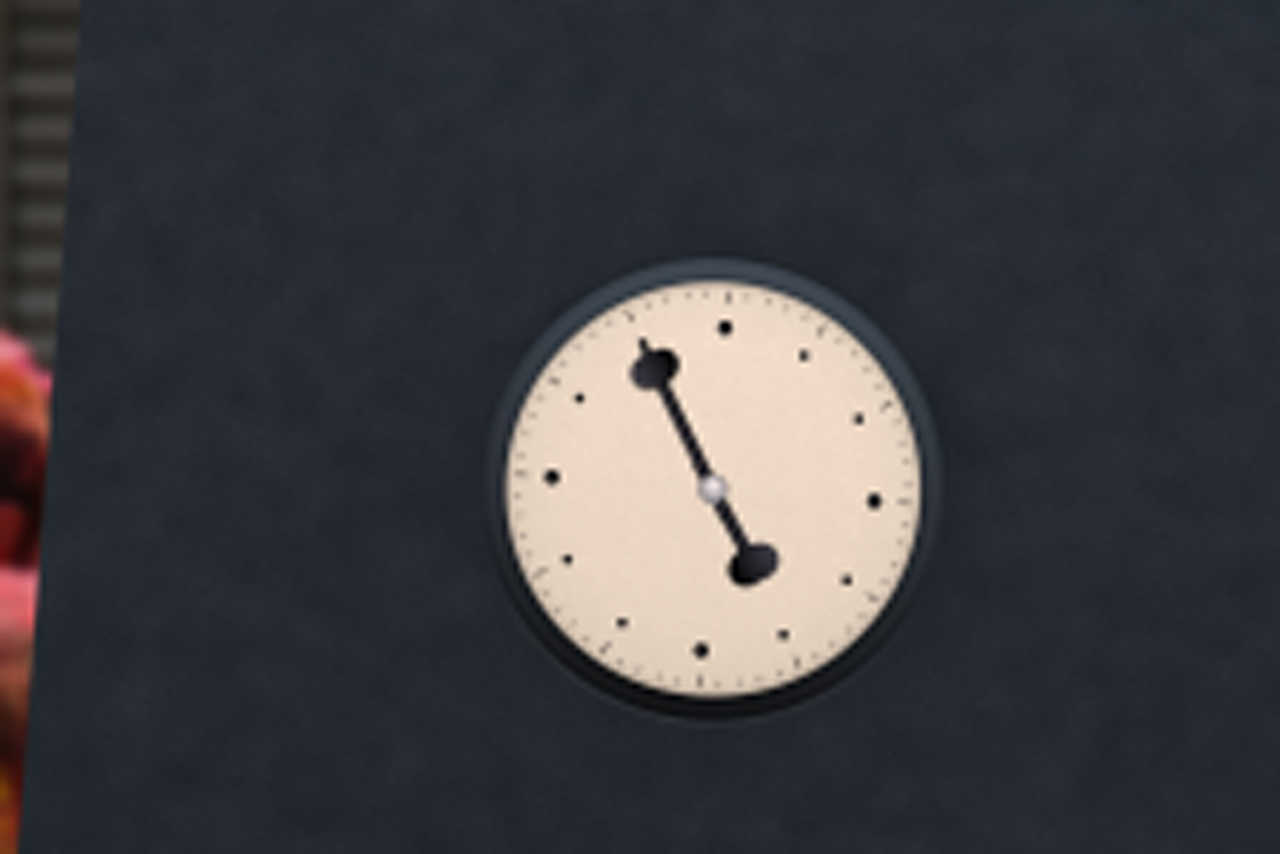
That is 4h55
